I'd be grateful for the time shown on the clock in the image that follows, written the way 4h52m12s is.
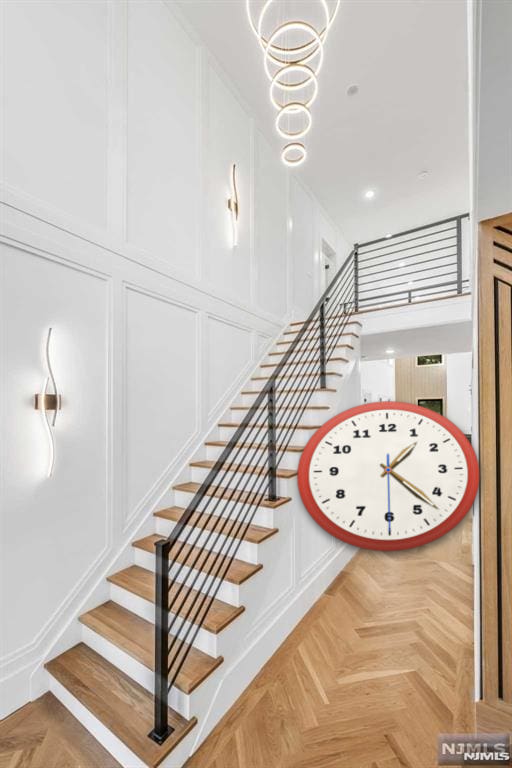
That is 1h22m30s
